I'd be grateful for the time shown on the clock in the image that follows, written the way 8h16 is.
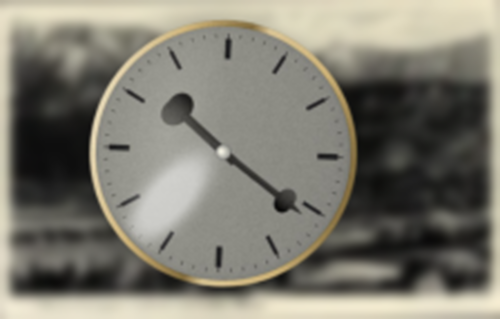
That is 10h21
